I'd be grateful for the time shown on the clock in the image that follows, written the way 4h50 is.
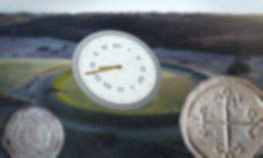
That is 8h42
